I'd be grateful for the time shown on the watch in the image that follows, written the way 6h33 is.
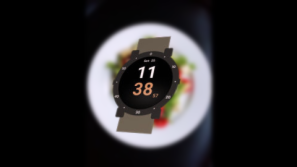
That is 11h38
